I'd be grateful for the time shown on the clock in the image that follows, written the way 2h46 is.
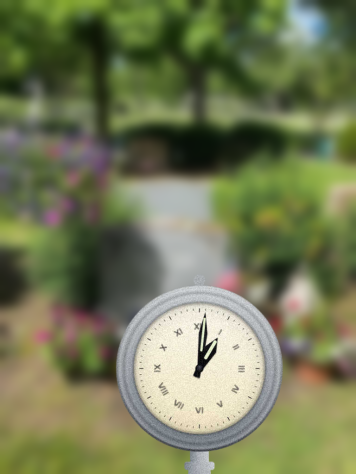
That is 1h01
